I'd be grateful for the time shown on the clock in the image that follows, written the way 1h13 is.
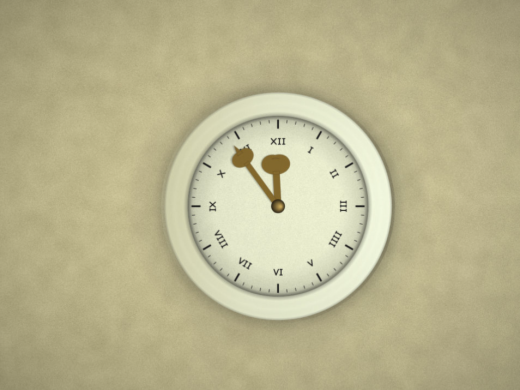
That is 11h54
